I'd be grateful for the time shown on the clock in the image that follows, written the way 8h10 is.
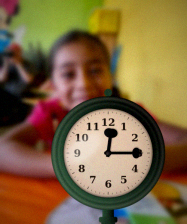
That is 12h15
